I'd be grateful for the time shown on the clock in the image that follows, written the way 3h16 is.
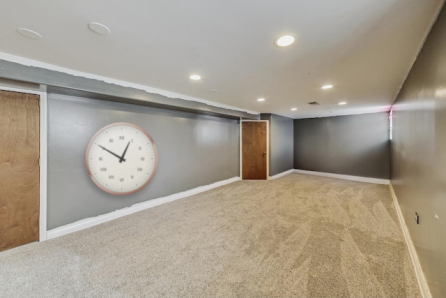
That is 12h50
